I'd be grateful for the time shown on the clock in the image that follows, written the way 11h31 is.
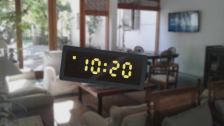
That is 10h20
